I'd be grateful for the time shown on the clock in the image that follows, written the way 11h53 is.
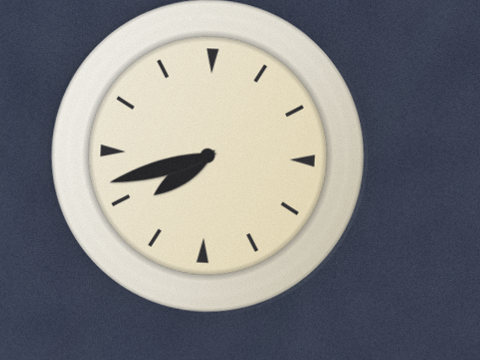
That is 7h42
